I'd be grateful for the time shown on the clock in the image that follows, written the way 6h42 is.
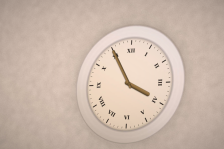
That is 3h55
